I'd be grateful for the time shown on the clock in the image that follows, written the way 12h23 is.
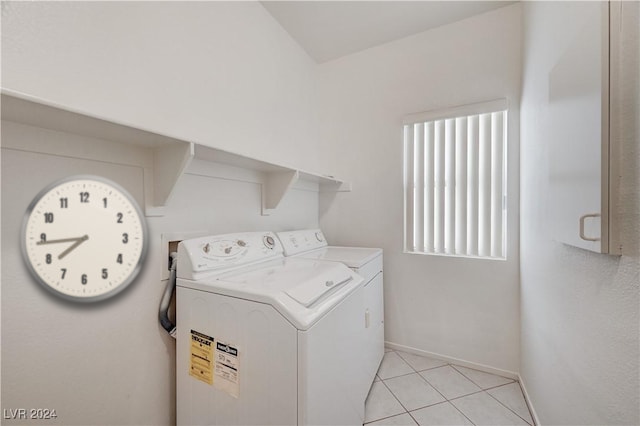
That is 7h44
